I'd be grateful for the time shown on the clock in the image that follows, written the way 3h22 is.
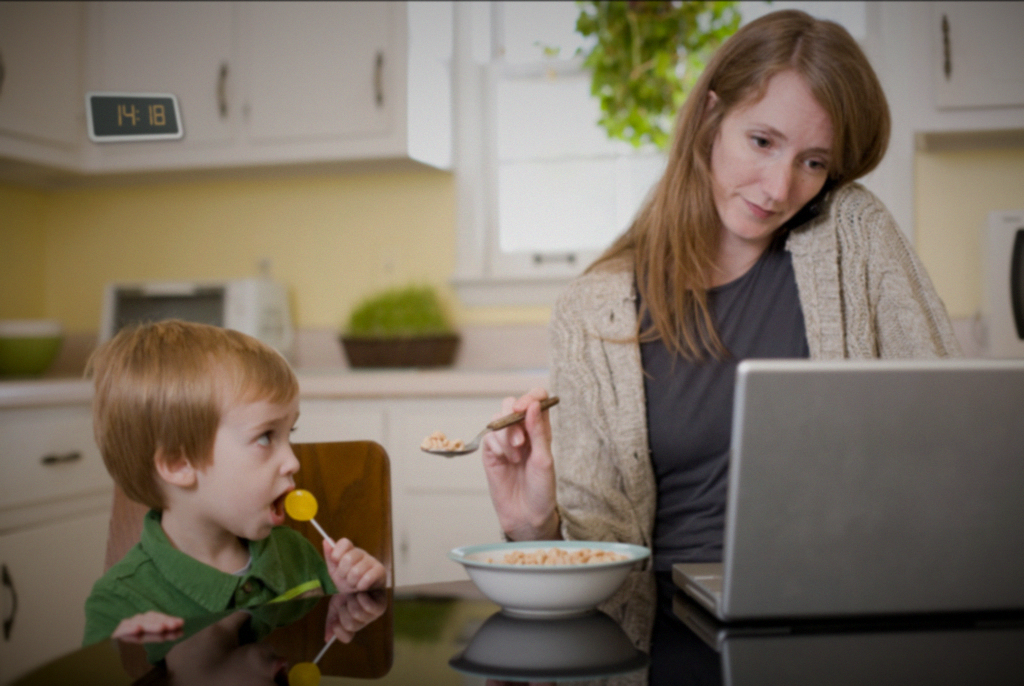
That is 14h18
